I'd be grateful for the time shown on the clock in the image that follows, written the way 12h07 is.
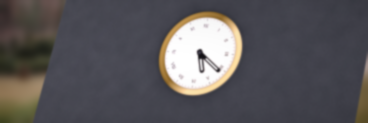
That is 5h21
